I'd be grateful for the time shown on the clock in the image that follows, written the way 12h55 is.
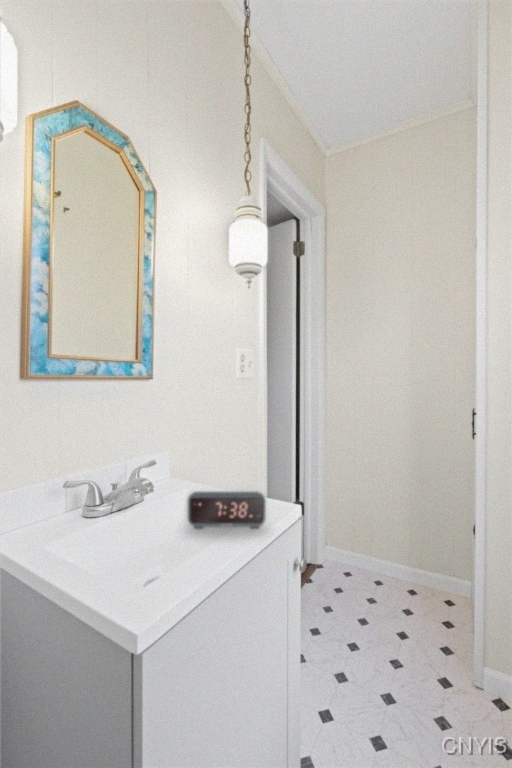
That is 7h38
